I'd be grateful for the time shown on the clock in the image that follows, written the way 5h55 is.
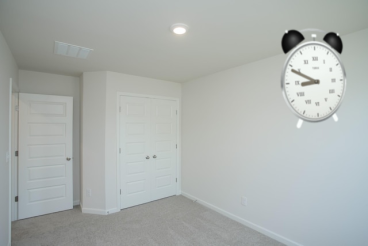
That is 8h49
